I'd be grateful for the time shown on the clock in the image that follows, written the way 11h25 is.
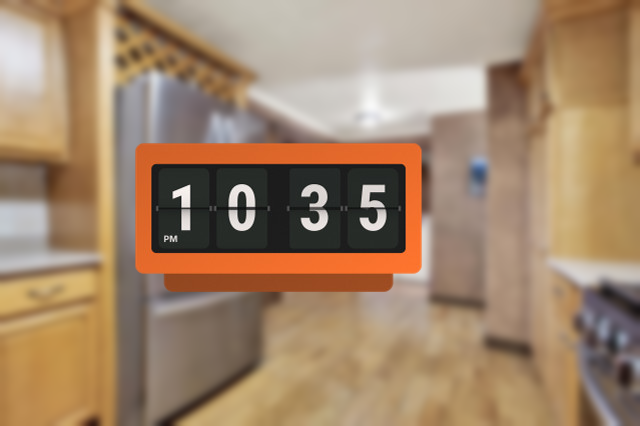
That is 10h35
